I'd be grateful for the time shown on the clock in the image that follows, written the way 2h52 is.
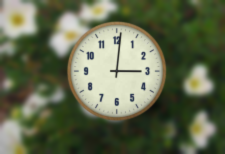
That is 3h01
